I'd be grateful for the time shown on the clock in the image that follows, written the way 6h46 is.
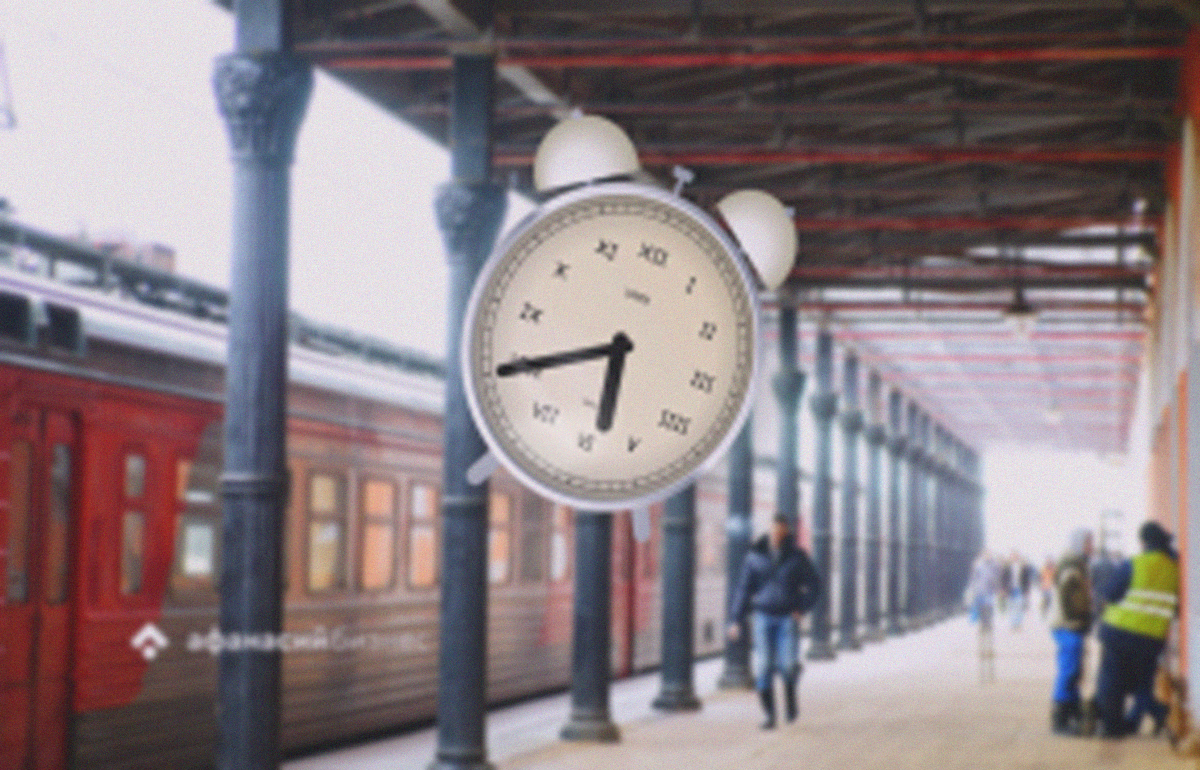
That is 5h40
